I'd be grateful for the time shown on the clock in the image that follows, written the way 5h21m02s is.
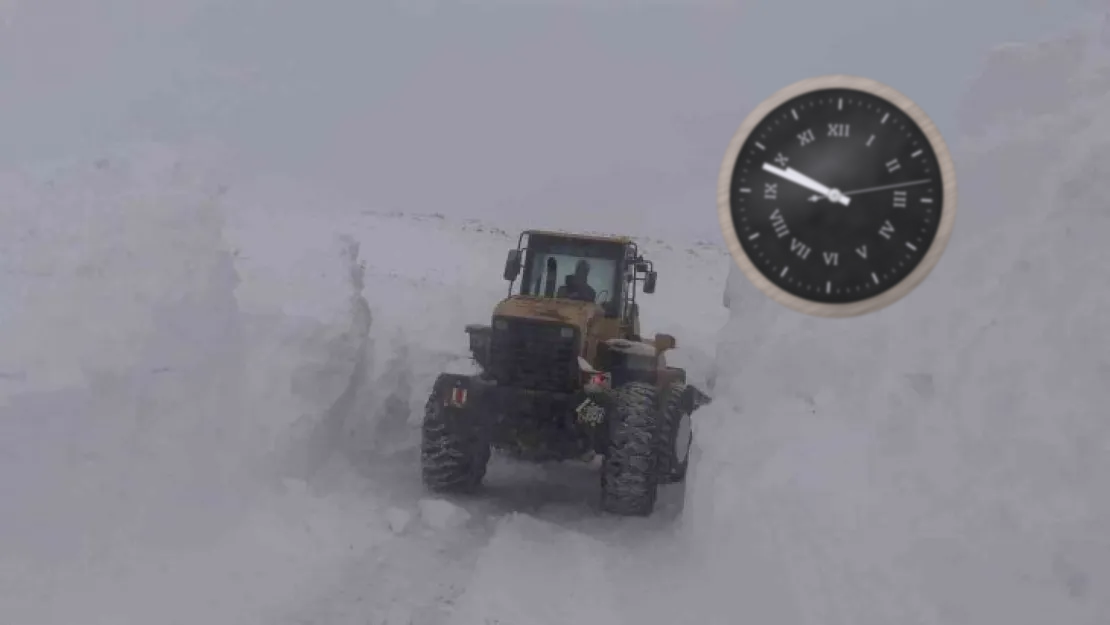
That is 9h48m13s
